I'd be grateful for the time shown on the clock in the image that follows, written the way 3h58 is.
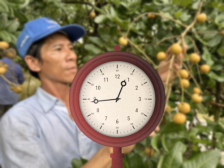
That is 12h44
